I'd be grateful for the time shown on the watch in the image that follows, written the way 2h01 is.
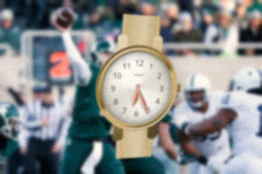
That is 6h26
